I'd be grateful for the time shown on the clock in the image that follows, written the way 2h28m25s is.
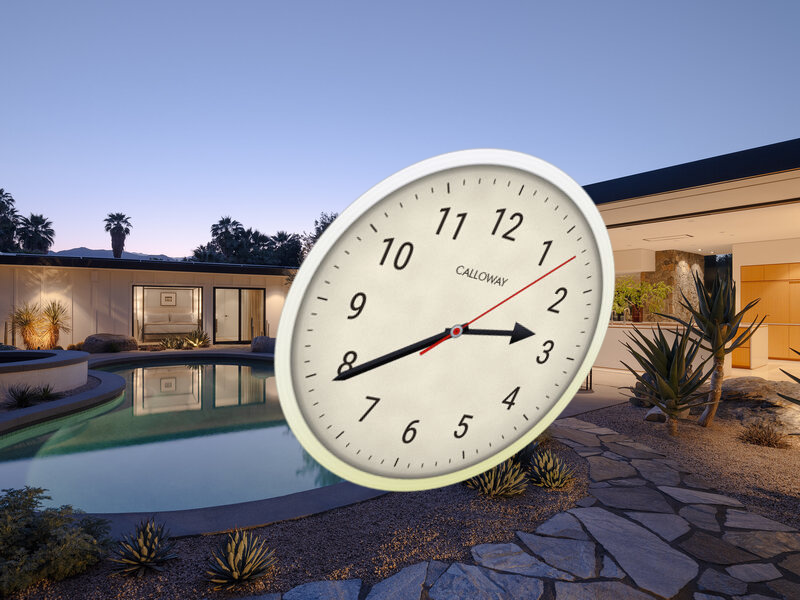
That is 2h39m07s
